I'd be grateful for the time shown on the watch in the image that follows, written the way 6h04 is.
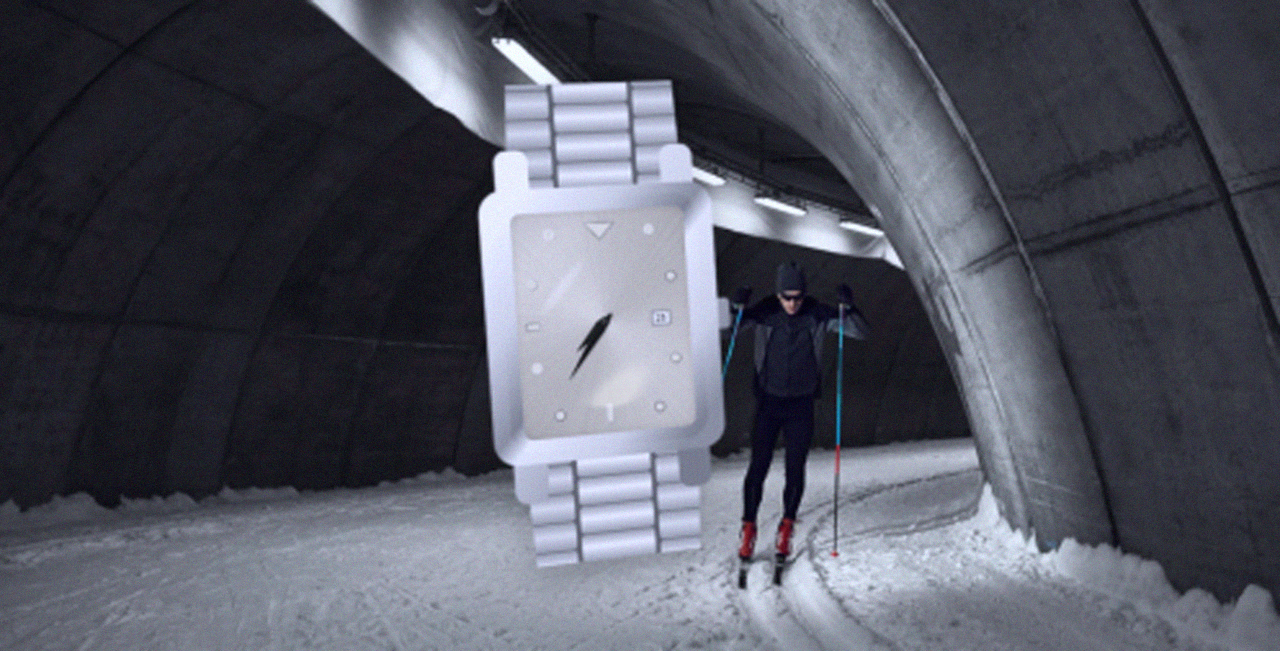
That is 7h36
